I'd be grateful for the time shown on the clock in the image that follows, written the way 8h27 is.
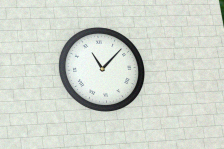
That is 11h08
